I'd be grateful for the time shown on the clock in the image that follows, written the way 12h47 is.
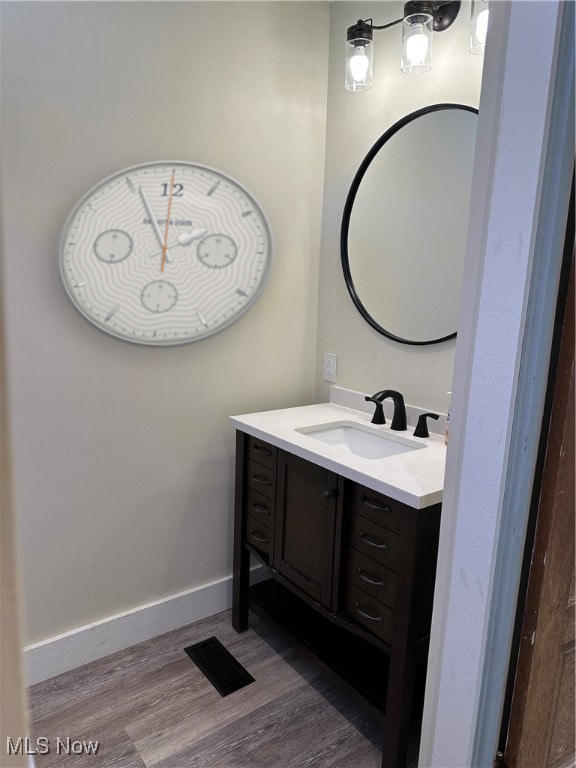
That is 1h56
